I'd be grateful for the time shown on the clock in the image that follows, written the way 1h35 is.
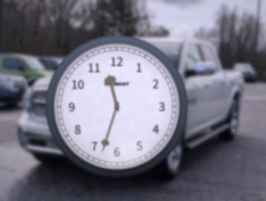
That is 11h33
